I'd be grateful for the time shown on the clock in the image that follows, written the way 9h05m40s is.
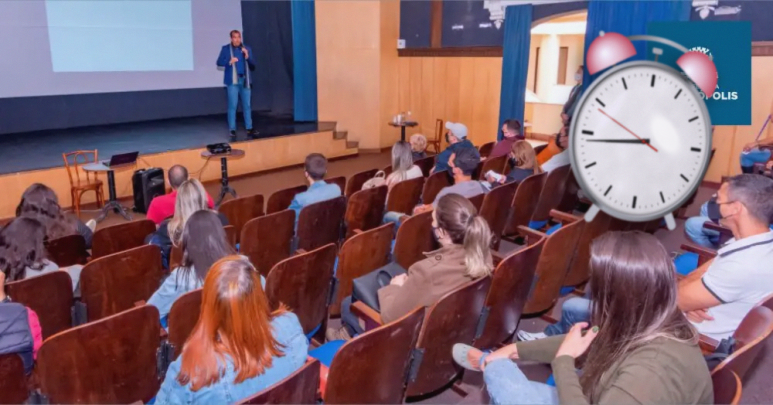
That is 8h43m49s
